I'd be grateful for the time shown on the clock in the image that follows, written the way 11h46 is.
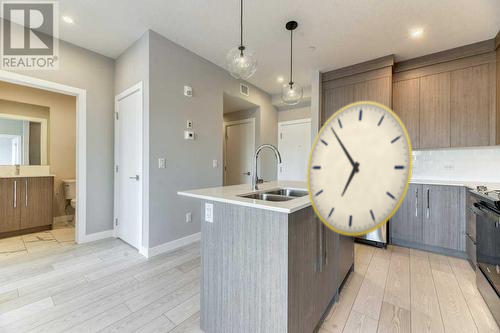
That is 6h53
